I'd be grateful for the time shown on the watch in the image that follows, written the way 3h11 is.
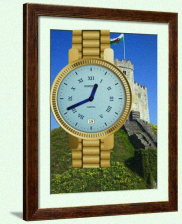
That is 12h41
